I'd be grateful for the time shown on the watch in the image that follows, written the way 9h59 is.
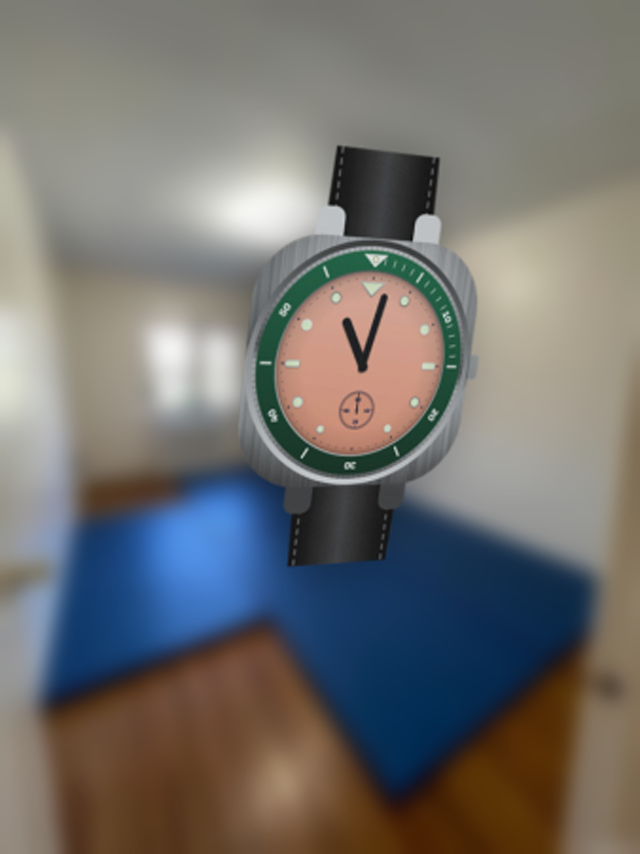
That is 11h02
